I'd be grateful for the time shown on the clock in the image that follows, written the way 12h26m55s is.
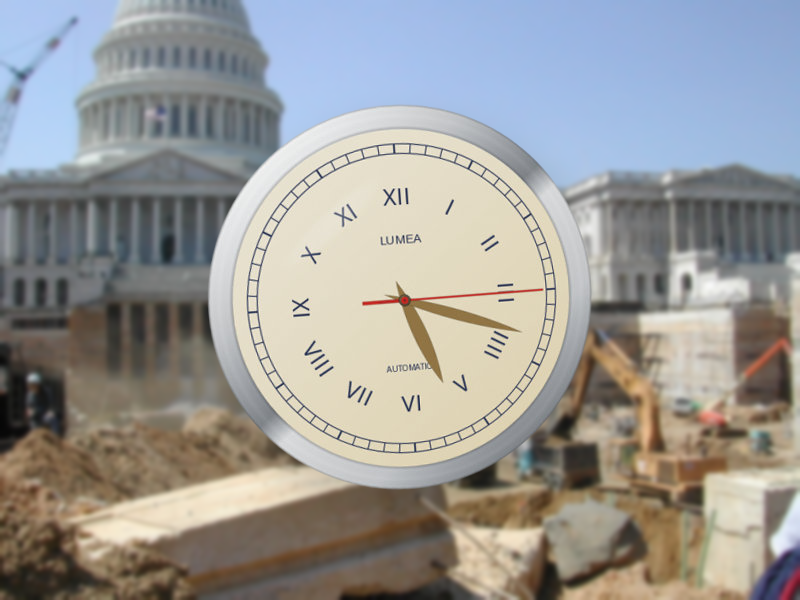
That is 5h18m15s
